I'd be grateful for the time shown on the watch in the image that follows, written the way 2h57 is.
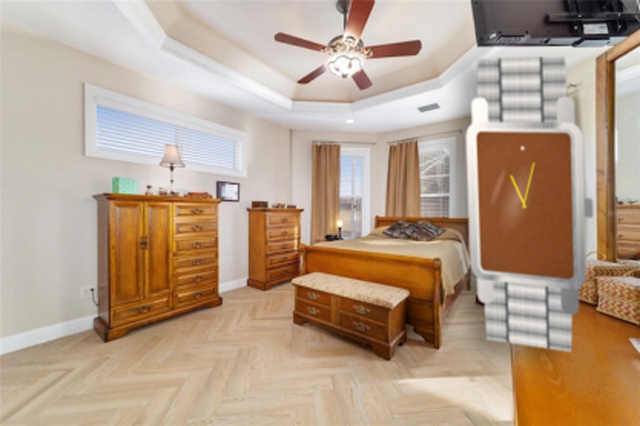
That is 11h03
